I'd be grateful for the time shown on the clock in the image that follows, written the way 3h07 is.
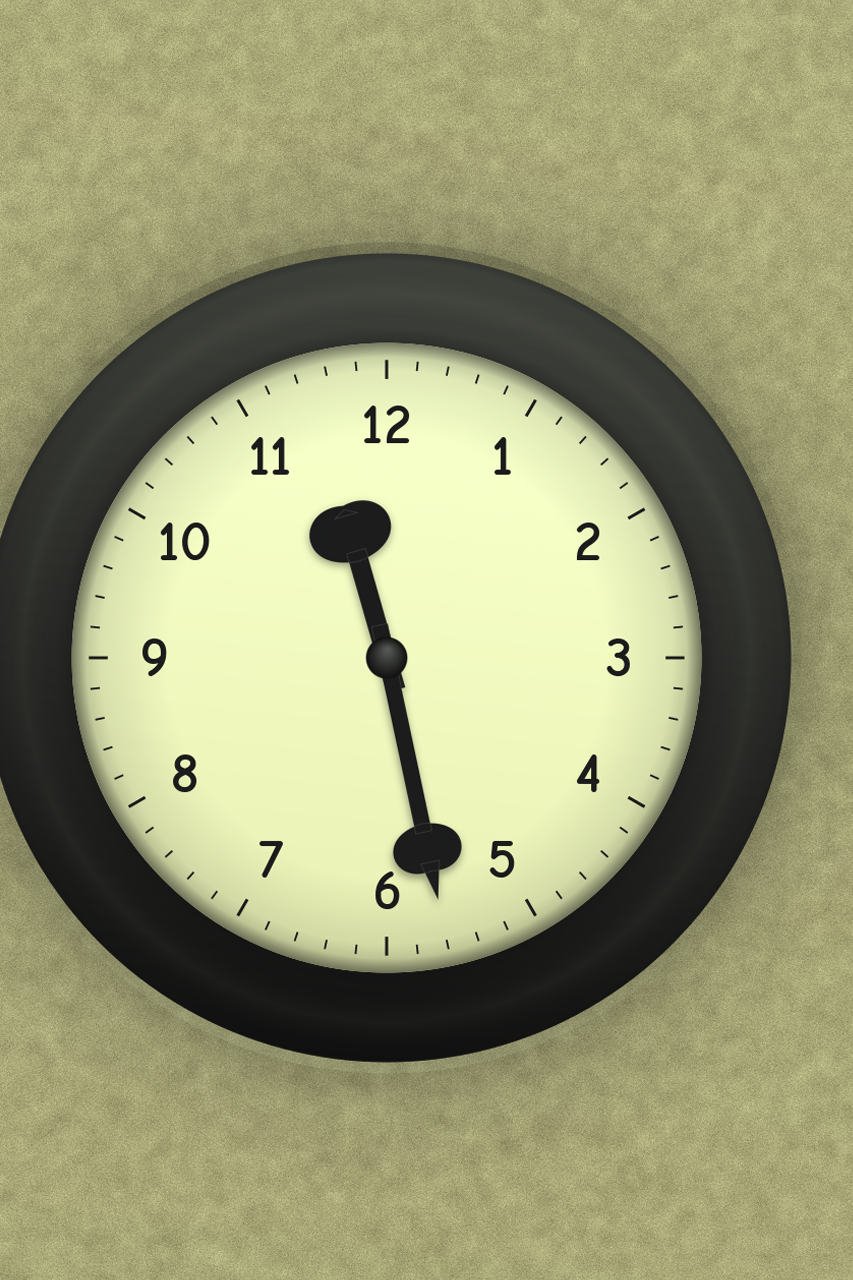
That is 11h28
